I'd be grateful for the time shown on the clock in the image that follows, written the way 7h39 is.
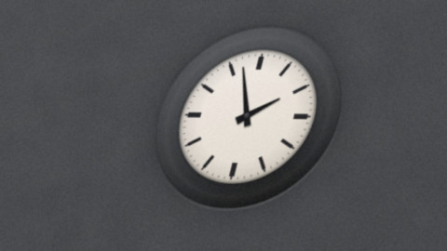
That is 1h57
